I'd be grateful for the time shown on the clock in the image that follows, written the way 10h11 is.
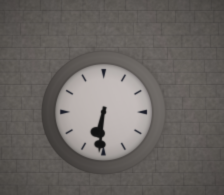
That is 6h31
